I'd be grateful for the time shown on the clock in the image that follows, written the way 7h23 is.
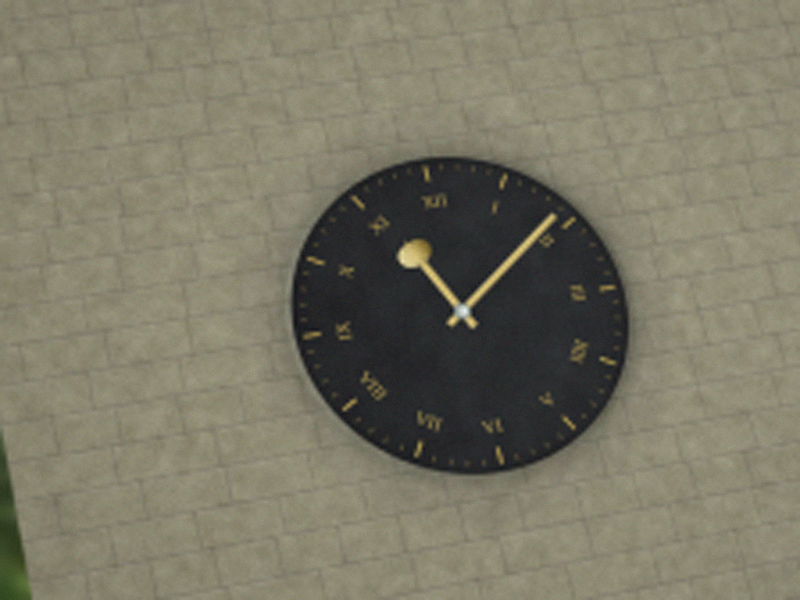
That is 11h09
